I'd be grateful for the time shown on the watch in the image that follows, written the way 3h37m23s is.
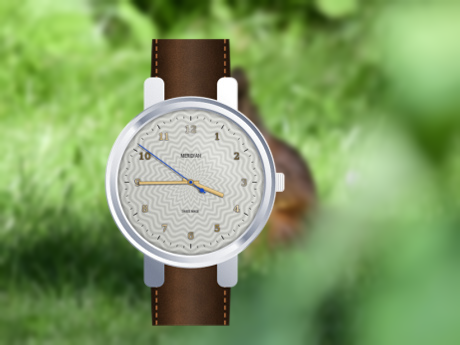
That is 3h44m51s
